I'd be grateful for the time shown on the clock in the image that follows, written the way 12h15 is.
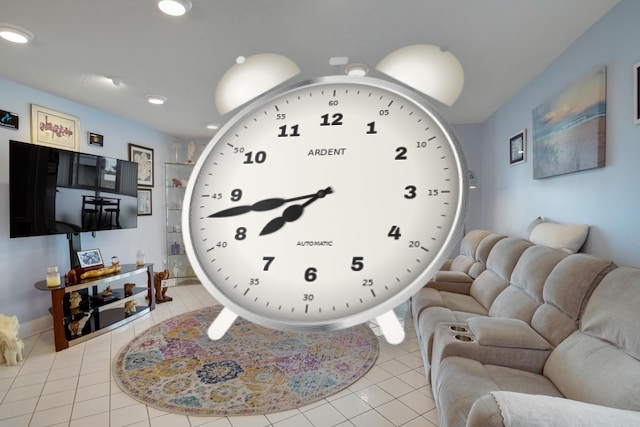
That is 7h43
